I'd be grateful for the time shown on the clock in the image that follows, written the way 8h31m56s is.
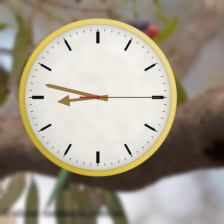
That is 8h47m15s
